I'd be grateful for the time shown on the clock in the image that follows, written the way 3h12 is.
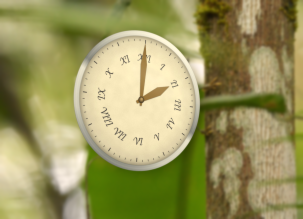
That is 2h00
